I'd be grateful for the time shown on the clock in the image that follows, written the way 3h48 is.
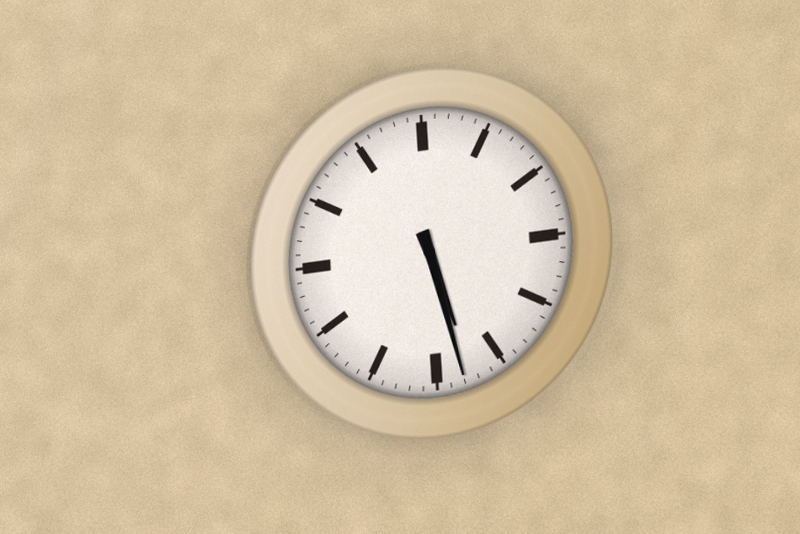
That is 5h28
